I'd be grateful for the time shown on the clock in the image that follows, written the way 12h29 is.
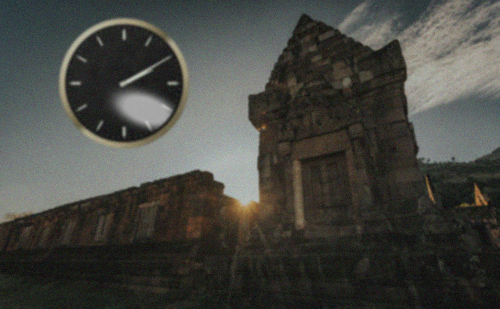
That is 2h10
